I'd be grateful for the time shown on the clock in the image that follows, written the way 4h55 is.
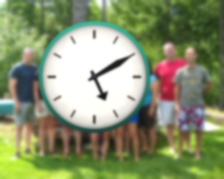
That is 5h10
